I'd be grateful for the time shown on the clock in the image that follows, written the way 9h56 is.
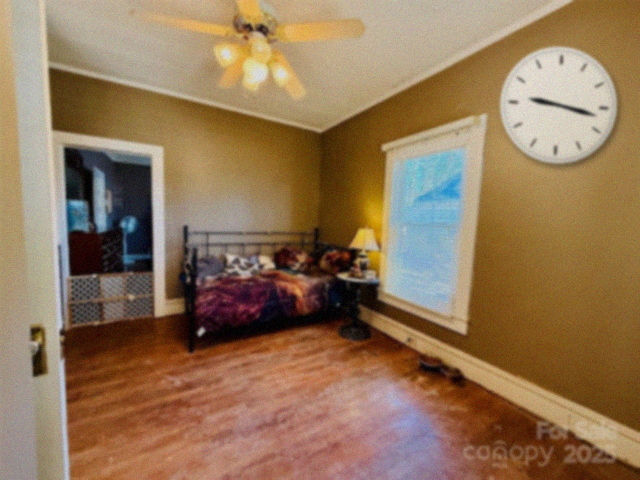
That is 9h17
